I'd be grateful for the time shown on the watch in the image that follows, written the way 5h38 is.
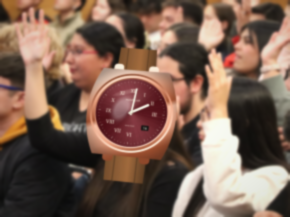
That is 2h01
